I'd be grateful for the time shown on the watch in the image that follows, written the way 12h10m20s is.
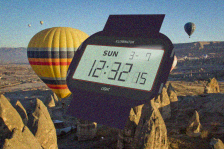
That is 12h32m15s
